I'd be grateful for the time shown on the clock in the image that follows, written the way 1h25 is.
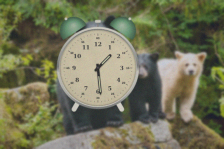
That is 1h29
